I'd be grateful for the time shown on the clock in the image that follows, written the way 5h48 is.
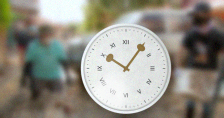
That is 10h06
